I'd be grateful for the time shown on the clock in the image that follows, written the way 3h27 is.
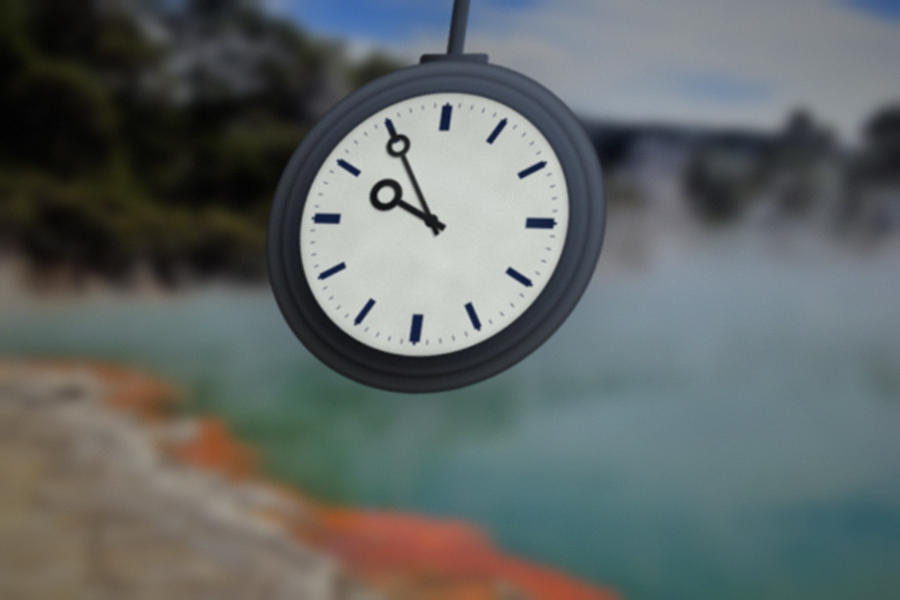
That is 9h55
